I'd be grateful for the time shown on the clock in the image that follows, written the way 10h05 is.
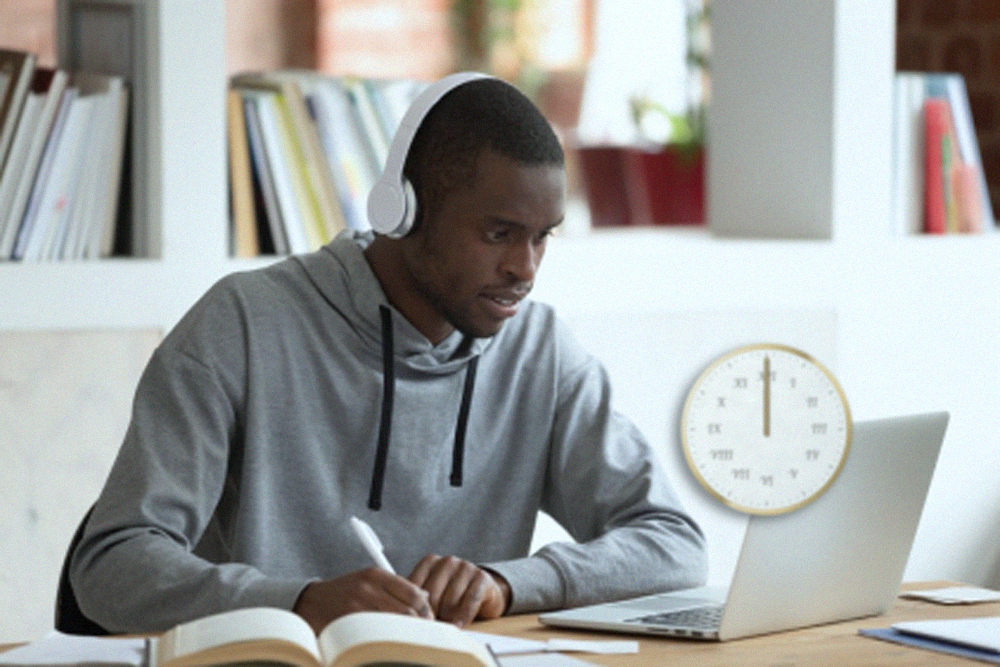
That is 12h00
